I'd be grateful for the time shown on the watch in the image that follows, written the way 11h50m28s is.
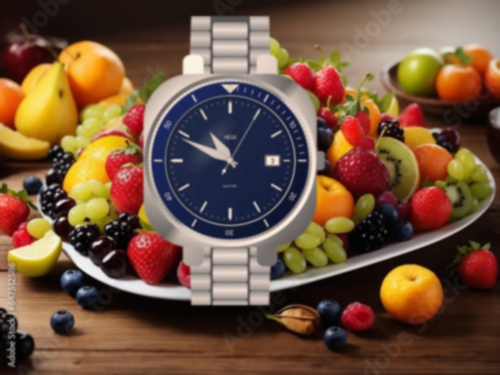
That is 10h49m05s
